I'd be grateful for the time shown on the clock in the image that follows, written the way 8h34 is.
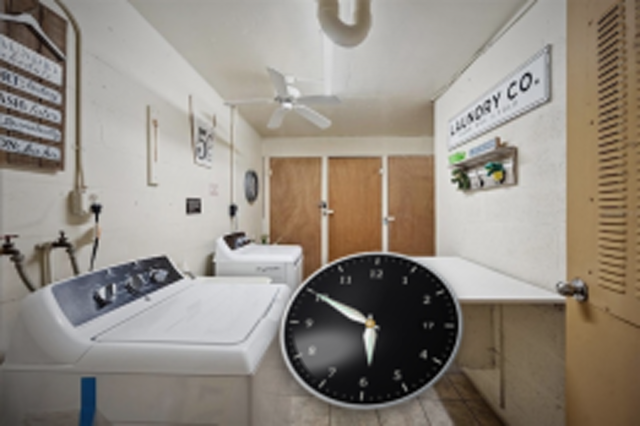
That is 5h50
